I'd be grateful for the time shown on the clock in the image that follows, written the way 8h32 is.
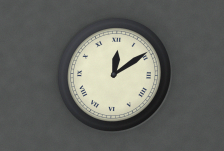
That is 12h09
